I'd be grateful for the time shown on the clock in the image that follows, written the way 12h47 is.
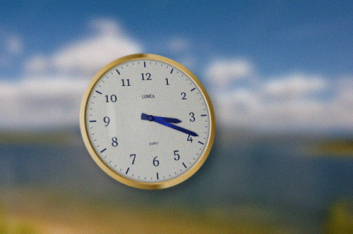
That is 3h19
